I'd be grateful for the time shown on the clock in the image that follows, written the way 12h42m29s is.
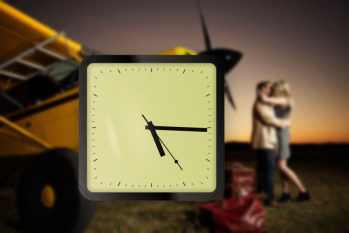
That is 5h15m24s
